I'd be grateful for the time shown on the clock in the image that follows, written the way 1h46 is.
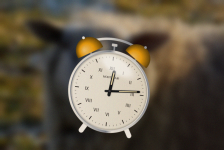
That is 12h14
